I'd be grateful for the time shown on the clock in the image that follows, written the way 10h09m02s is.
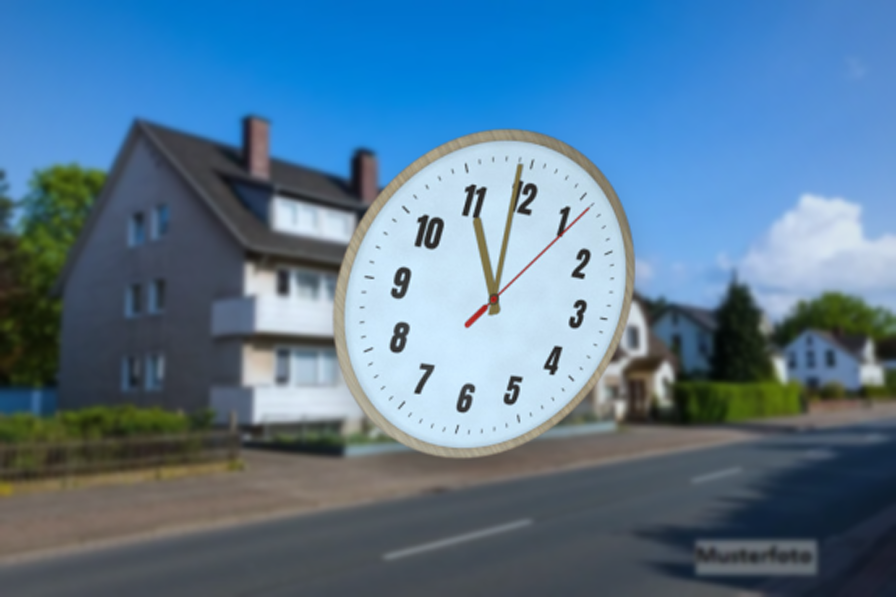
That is 10h59m06s
